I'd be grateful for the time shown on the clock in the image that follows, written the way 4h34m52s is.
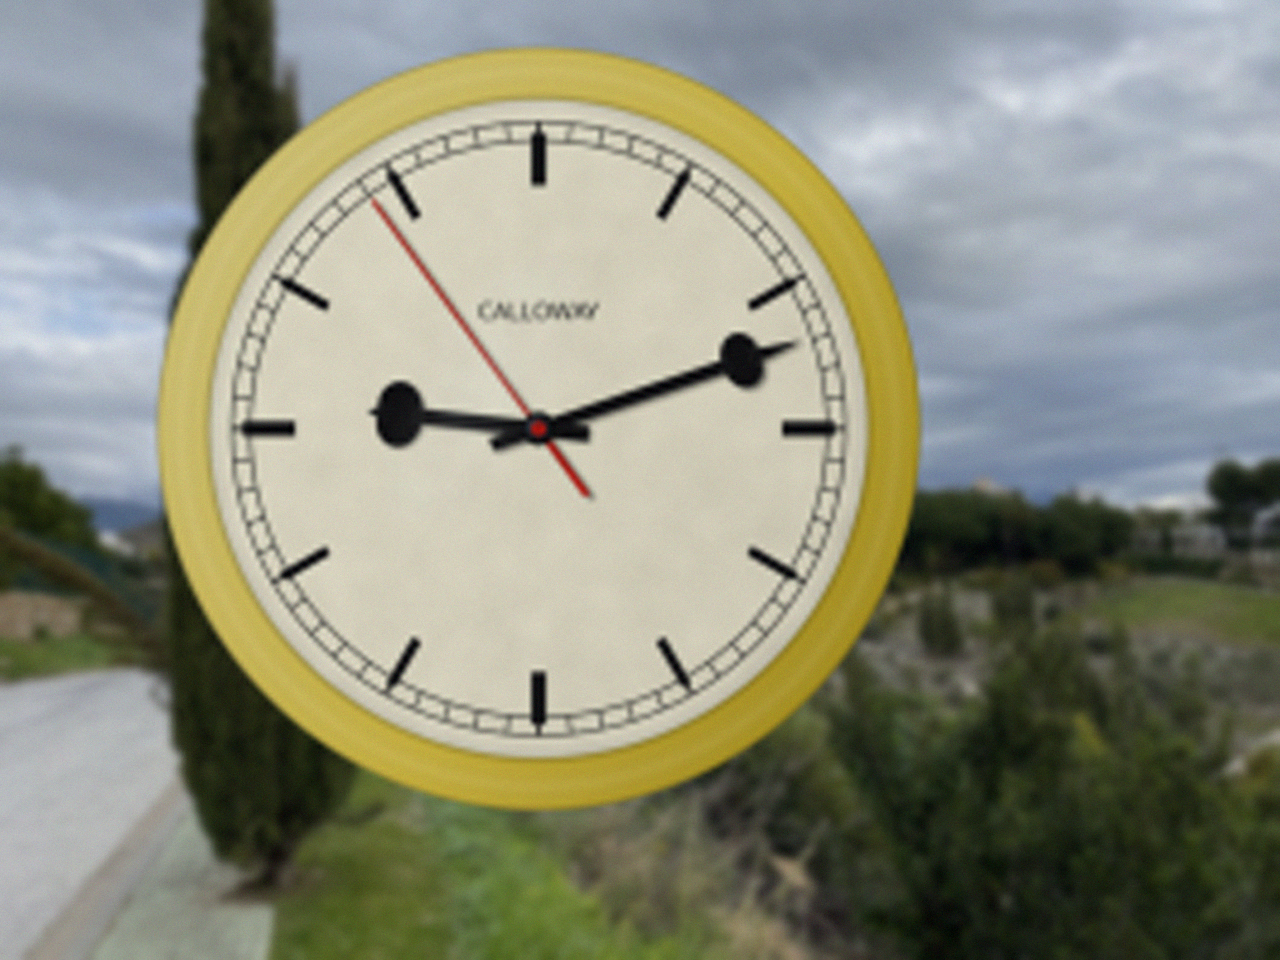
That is 9h11m54s
